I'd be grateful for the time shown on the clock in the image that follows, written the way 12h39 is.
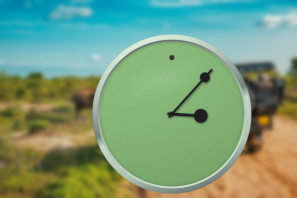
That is 3h07
